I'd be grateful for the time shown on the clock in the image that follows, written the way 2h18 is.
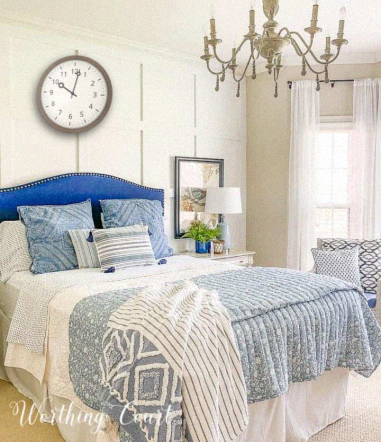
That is 10h02
